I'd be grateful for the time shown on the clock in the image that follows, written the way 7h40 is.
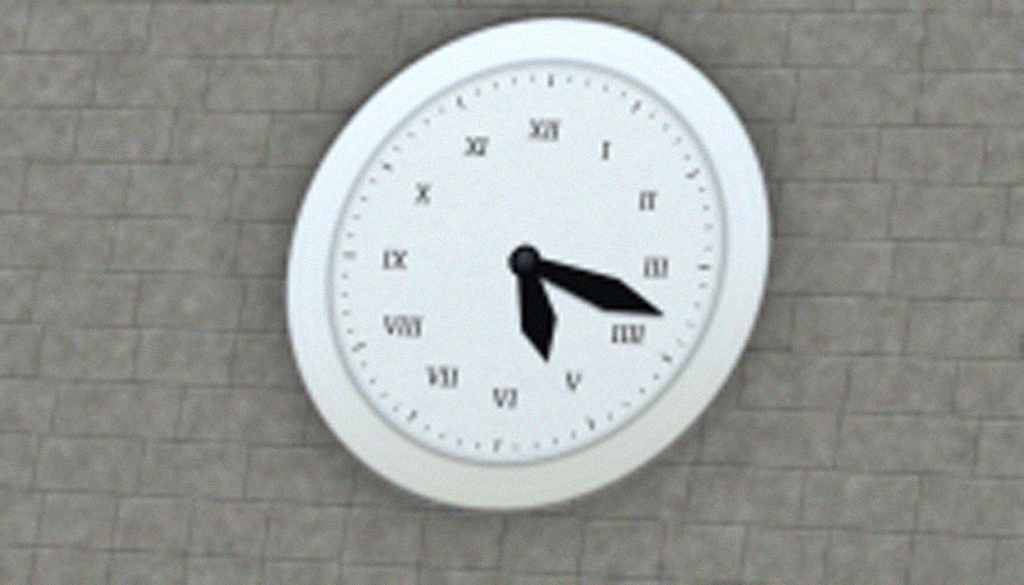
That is 5h18
